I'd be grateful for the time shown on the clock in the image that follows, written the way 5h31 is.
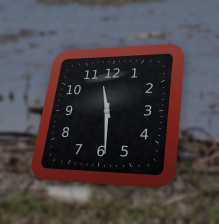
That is 11h29
